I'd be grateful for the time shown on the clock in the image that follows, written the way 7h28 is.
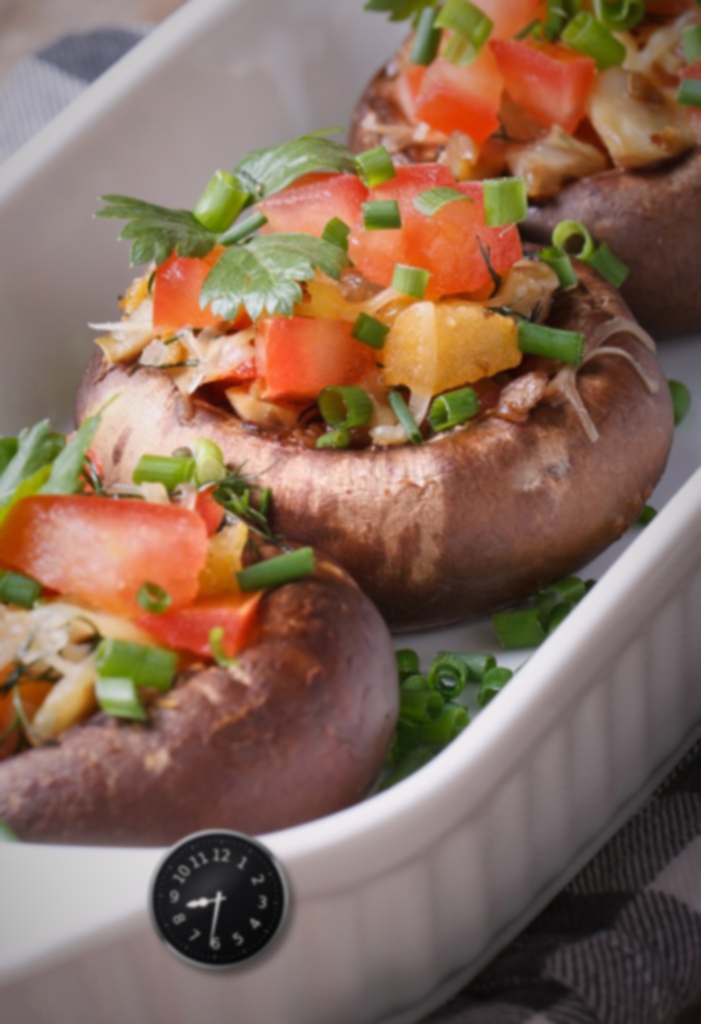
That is 8h31
